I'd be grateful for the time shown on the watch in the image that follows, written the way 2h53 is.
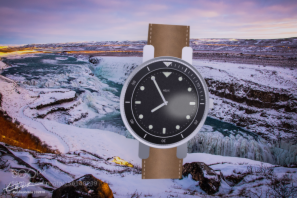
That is 7h55
